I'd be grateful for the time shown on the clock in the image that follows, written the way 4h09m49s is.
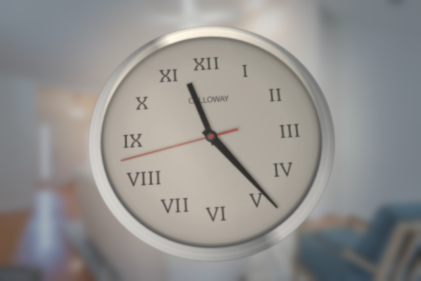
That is 11h23m43s
